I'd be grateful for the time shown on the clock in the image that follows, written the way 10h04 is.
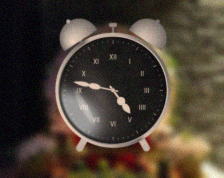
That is 4h47
